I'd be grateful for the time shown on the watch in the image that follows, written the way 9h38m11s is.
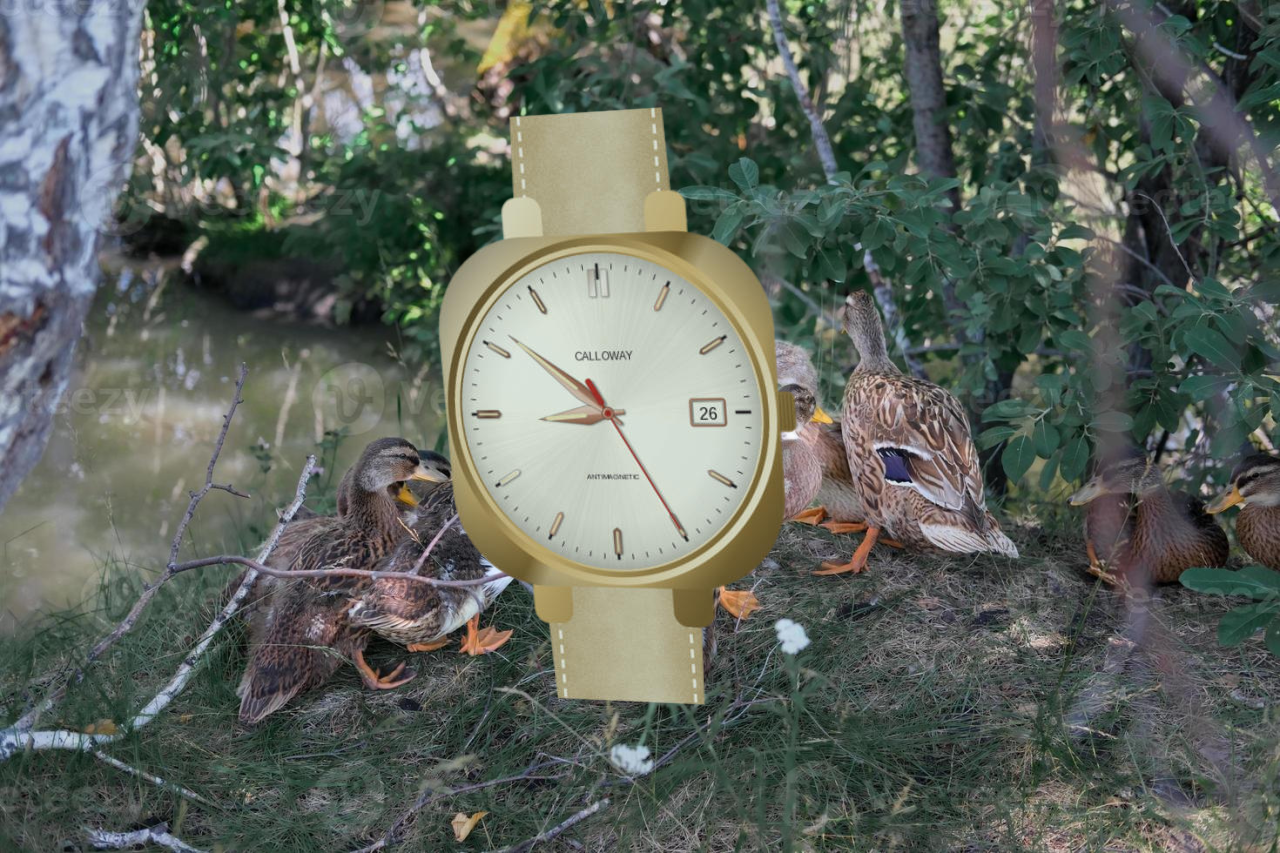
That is 8h51m25s
